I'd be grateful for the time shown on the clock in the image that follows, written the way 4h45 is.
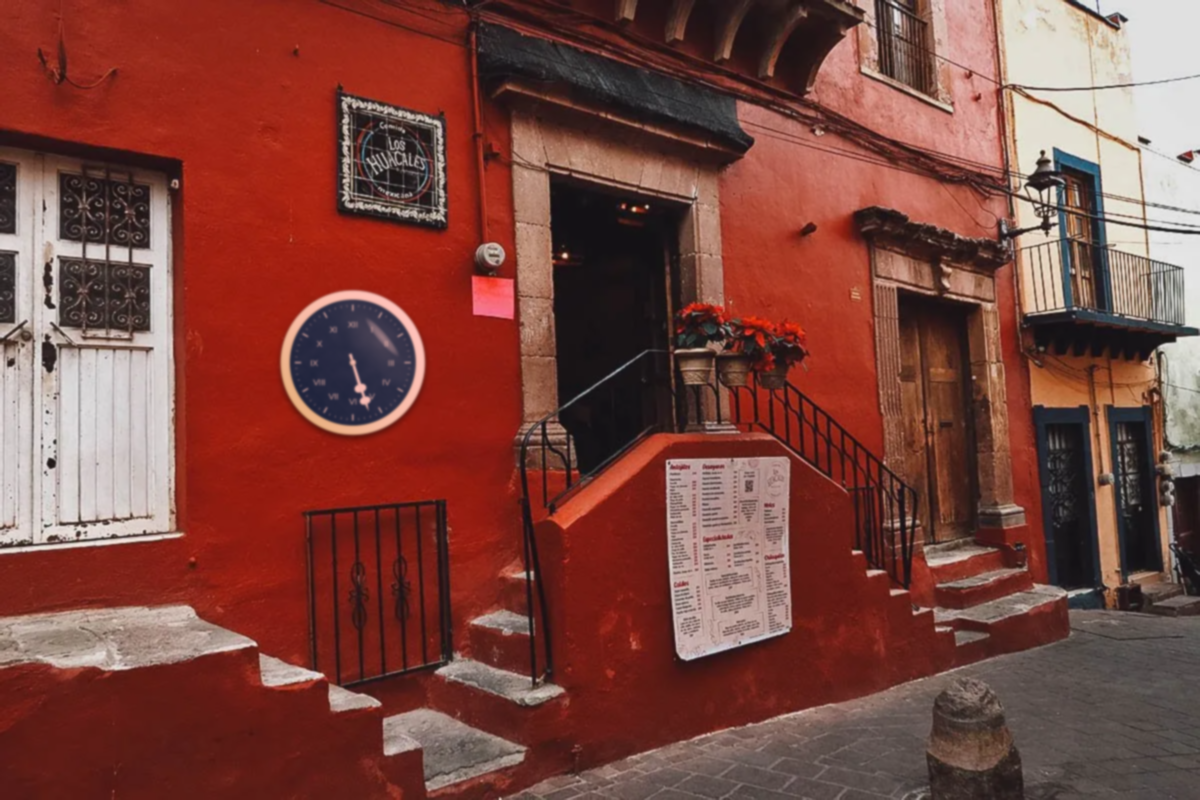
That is 5h27
